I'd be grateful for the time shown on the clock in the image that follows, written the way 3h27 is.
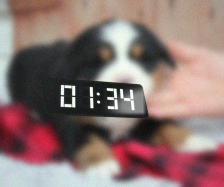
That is 1h34
